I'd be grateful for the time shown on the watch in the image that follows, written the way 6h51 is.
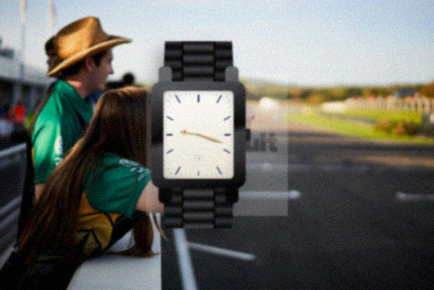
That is 9h18
